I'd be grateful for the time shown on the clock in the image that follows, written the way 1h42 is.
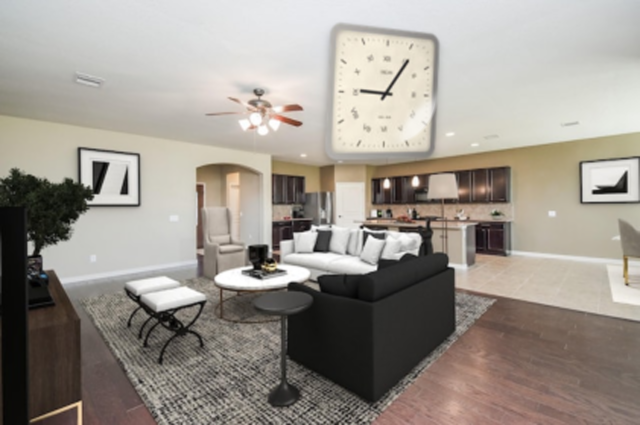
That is 9h06
